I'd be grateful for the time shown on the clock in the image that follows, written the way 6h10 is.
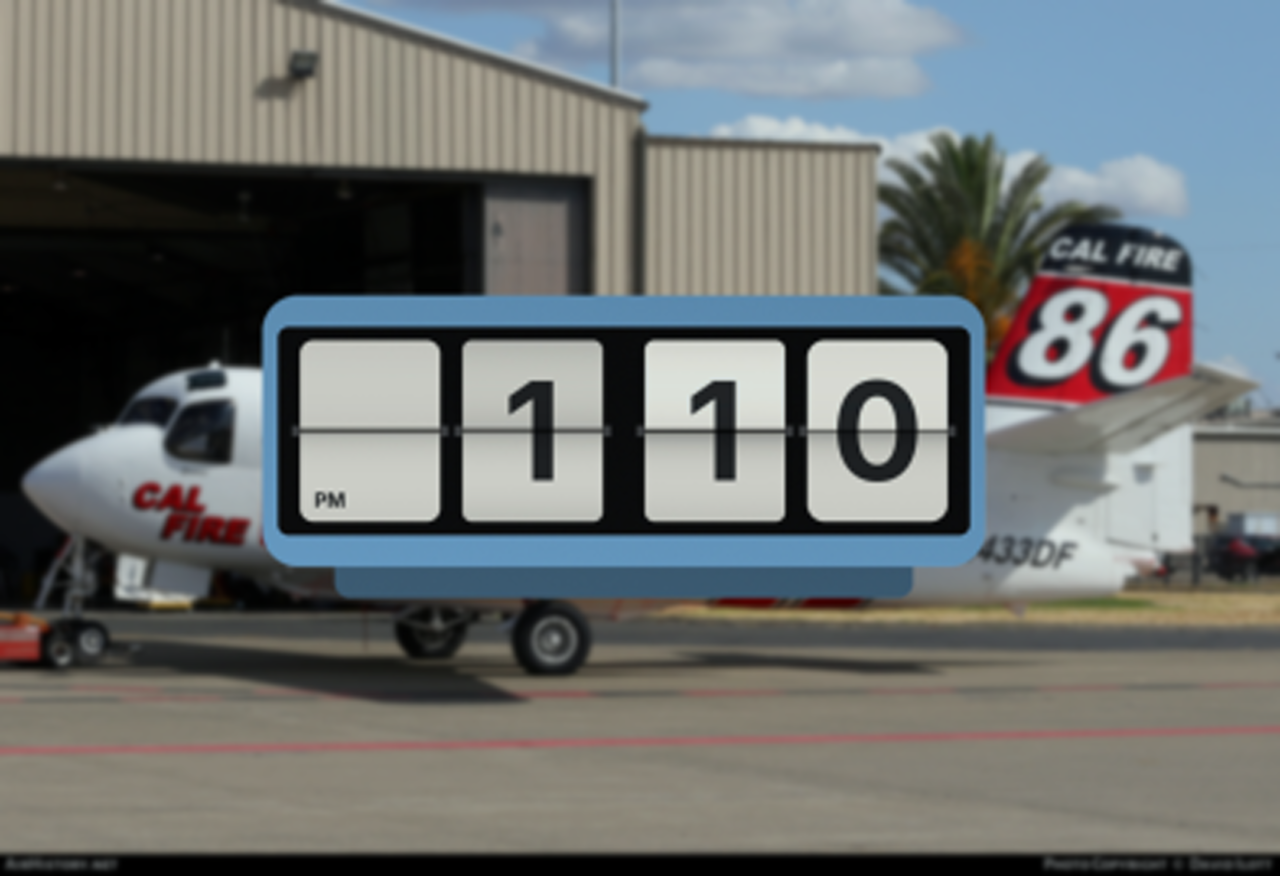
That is 1h10
